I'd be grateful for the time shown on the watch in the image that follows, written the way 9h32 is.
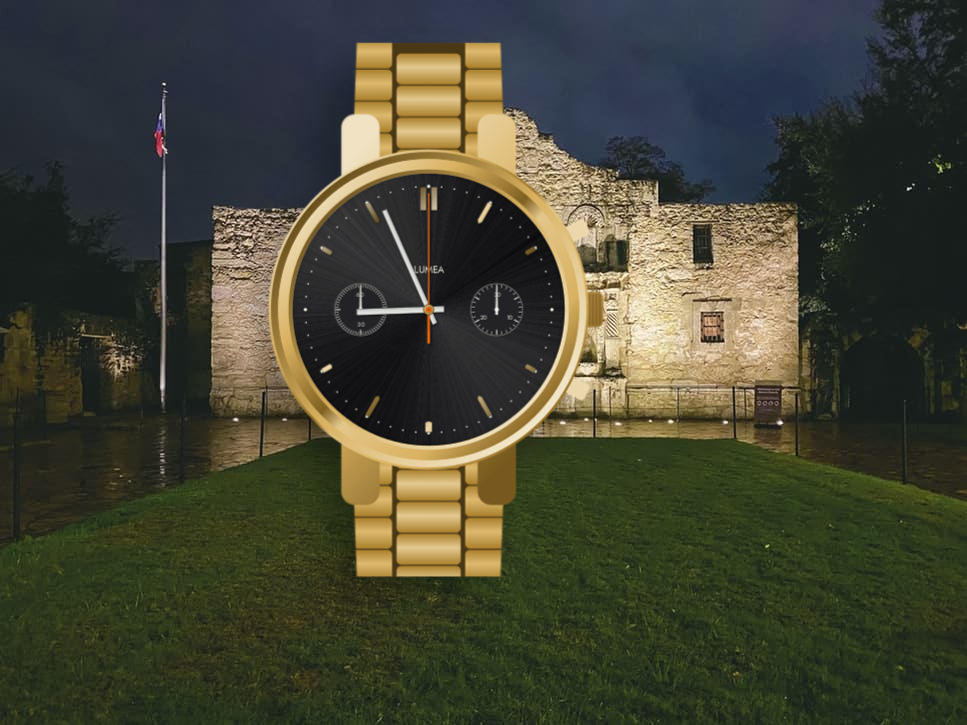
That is 8h56
